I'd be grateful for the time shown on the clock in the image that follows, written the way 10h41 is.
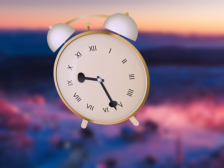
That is 9h27
